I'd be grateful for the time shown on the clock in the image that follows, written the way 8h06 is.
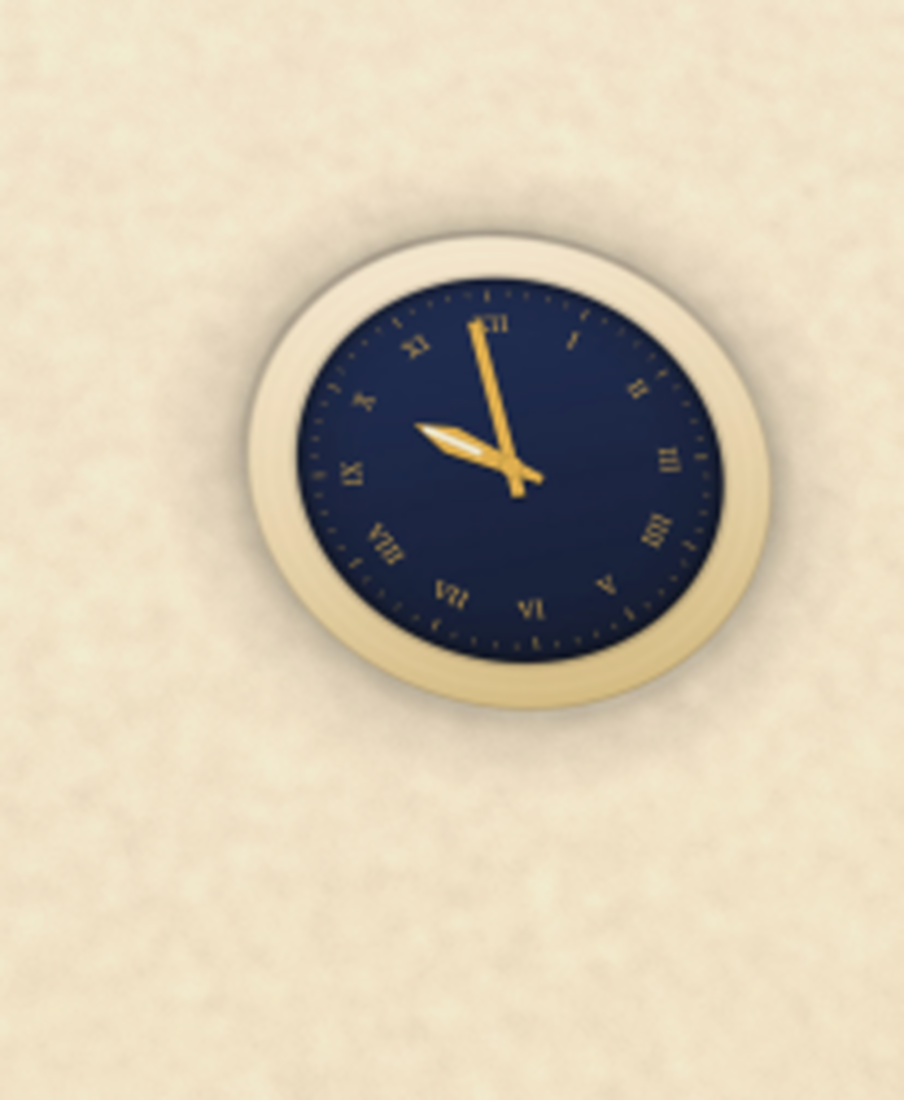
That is 9h59
